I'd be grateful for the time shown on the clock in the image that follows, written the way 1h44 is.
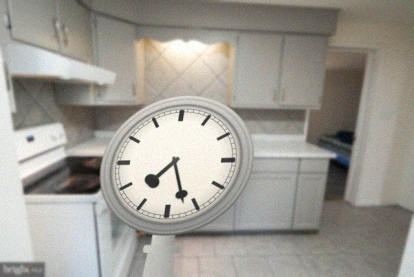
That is 7h27
